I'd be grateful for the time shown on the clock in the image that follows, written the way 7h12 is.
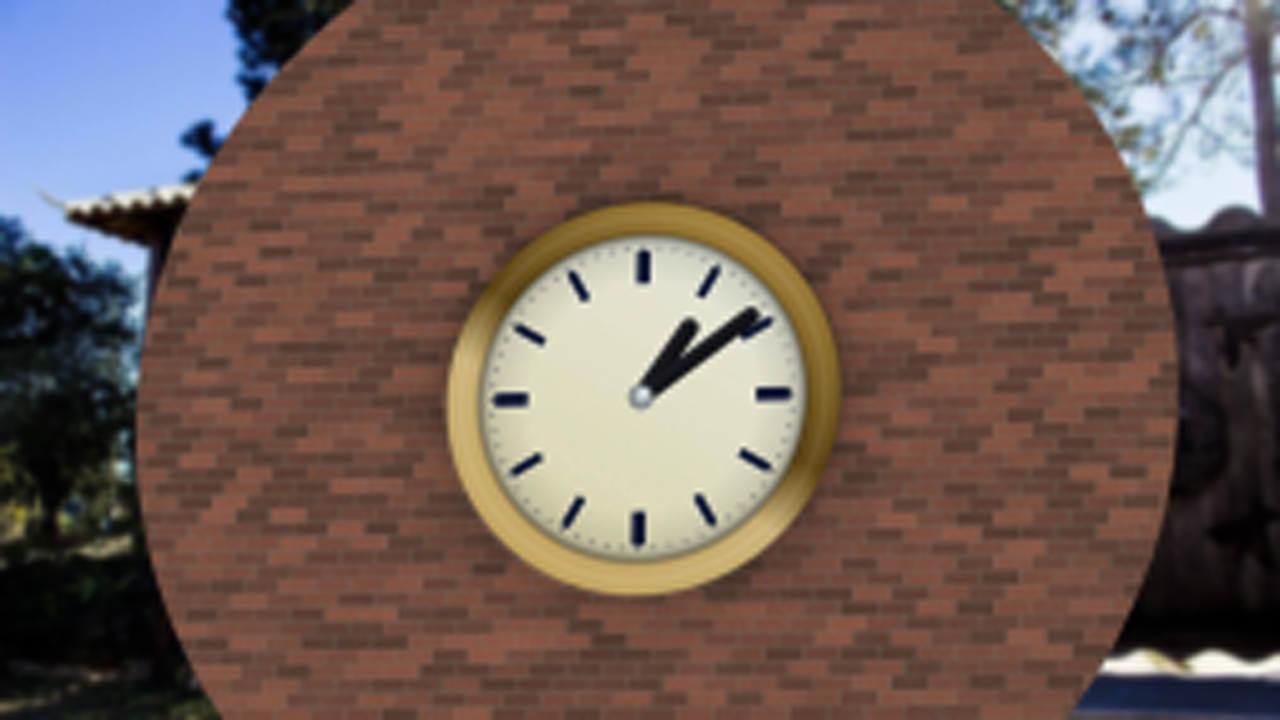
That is 1h09
